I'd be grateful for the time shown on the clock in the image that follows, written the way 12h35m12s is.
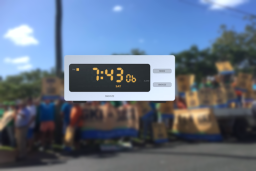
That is 7h43m06s
